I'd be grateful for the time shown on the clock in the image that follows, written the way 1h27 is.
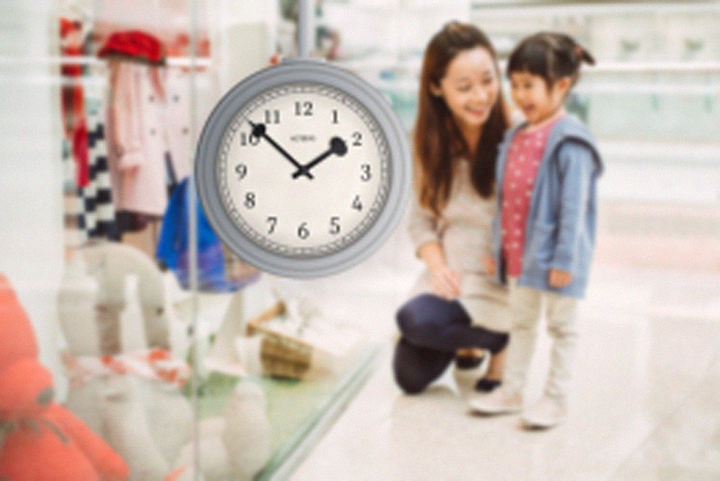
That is 1h52
